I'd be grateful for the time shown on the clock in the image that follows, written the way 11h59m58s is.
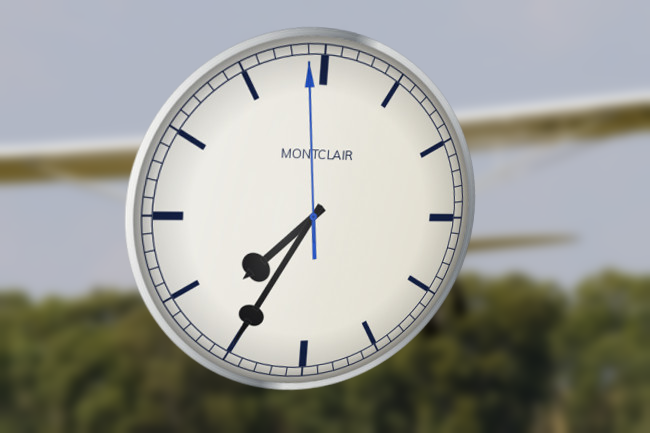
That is 7h34m59s
